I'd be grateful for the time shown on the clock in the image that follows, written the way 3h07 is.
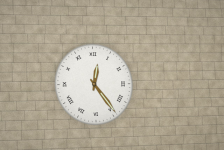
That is 12h24
